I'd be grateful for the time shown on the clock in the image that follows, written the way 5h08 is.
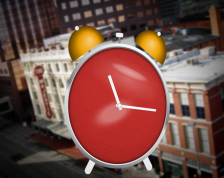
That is 11h16
